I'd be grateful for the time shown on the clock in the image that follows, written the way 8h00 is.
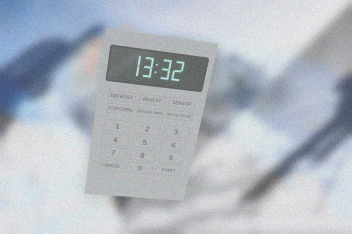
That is 13h32
